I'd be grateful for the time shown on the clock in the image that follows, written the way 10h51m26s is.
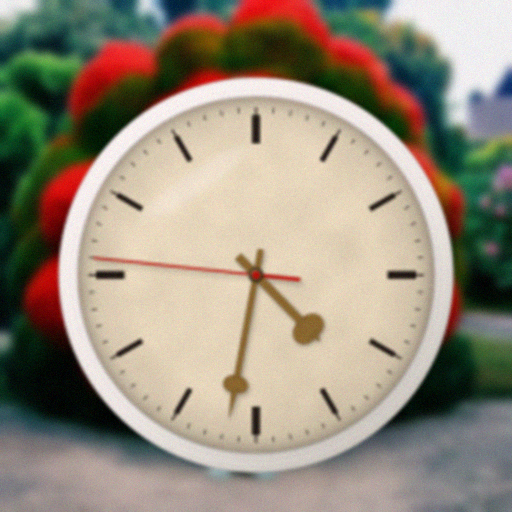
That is 4h31m46s
